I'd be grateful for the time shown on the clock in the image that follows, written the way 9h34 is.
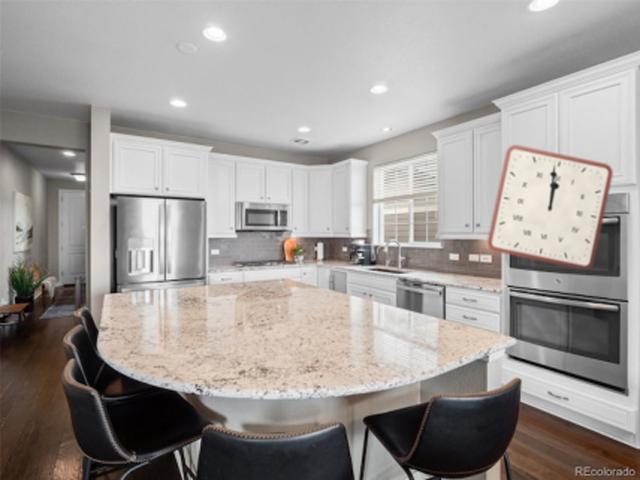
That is 11h59
